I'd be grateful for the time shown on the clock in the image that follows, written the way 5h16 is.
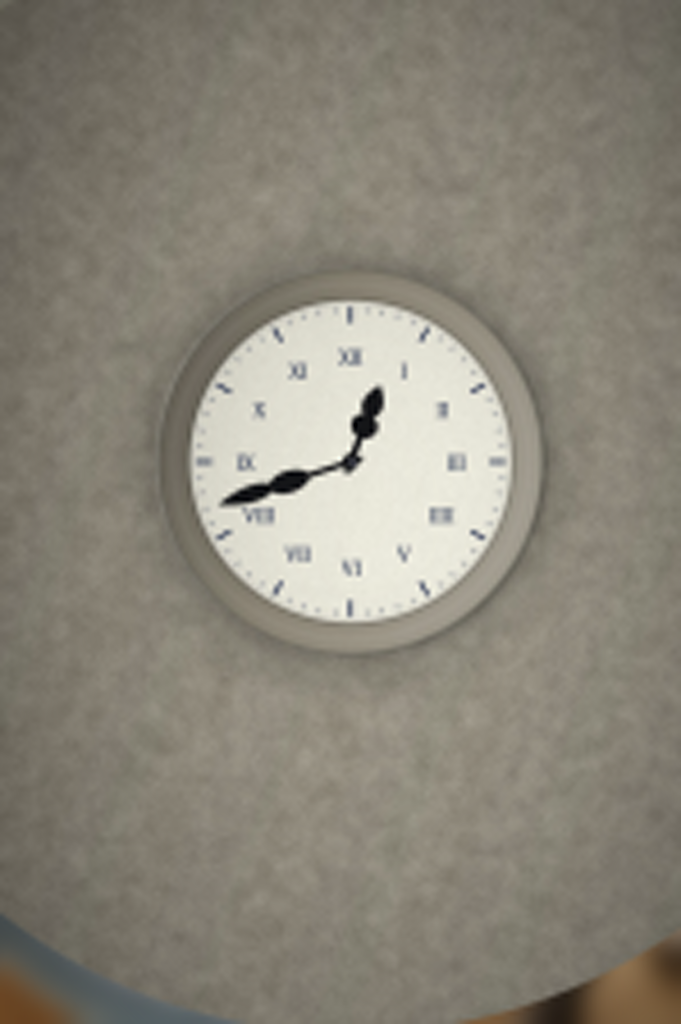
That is 12h42
